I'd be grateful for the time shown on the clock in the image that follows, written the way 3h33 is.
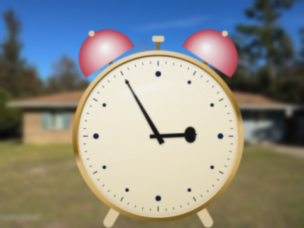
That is 2h55
